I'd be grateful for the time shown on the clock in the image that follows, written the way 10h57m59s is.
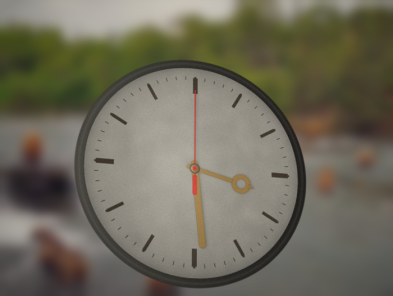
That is 3h29m00s
